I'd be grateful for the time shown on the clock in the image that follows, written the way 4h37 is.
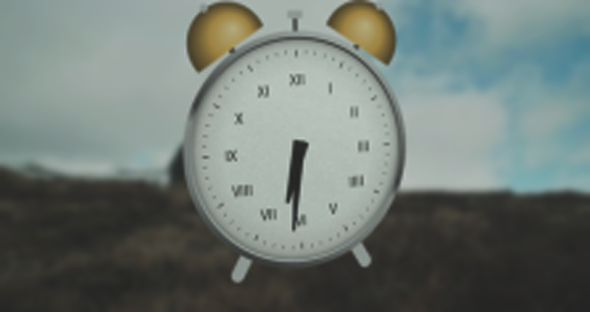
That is 6h31
